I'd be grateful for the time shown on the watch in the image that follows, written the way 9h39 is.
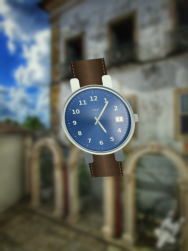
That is 5h06
